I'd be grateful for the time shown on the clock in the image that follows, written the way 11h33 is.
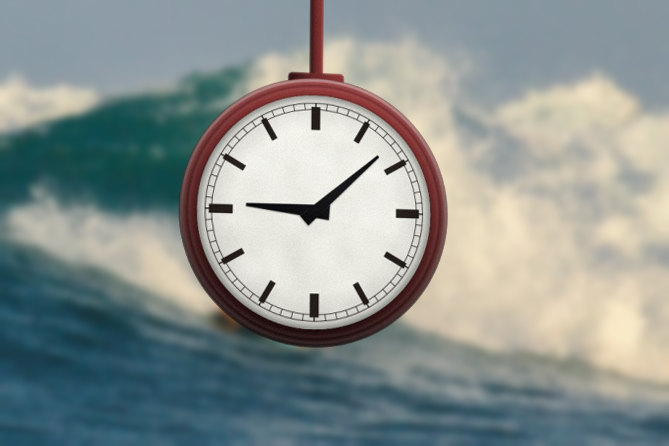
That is 9h08
